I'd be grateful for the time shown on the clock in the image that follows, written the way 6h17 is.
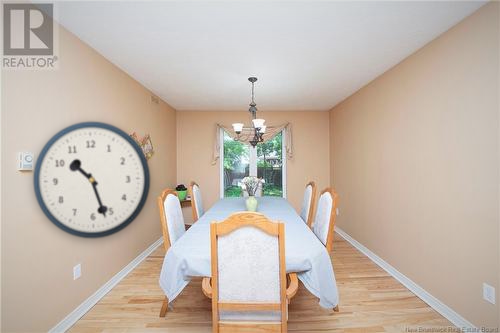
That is 10h27
